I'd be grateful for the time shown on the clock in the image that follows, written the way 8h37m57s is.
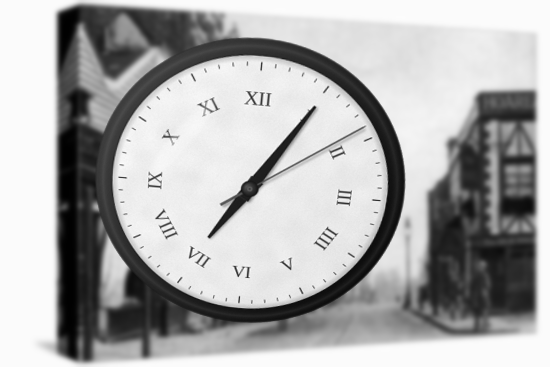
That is 7h05m09s
